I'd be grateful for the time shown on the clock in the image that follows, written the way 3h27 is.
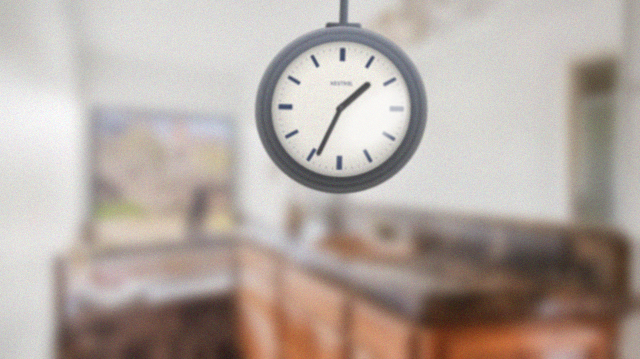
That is 1h34
